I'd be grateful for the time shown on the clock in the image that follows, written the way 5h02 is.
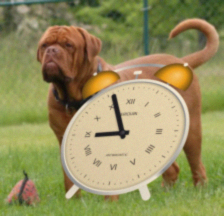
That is 8h56
